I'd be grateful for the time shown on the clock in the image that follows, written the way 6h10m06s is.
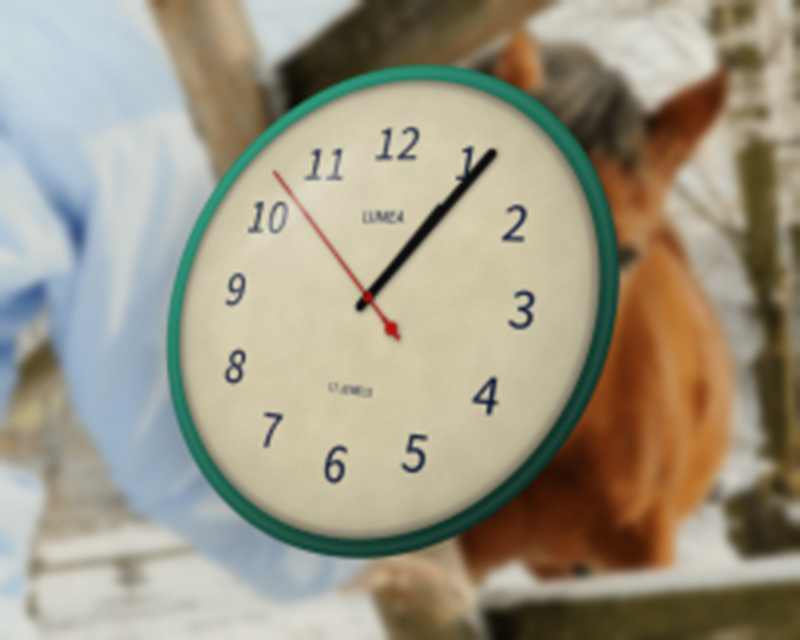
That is 1h05m52s
